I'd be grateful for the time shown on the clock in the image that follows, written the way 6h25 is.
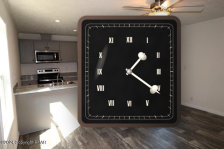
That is 1h21
